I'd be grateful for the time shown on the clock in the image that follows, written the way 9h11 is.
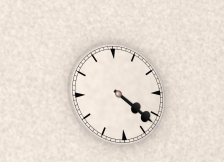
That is 4h22
